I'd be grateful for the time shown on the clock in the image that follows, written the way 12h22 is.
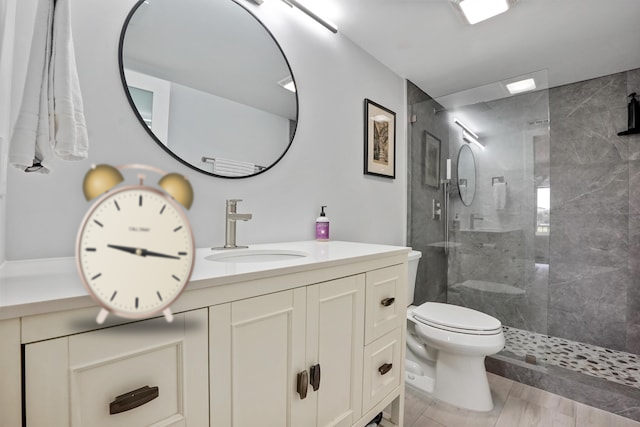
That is 9h16
